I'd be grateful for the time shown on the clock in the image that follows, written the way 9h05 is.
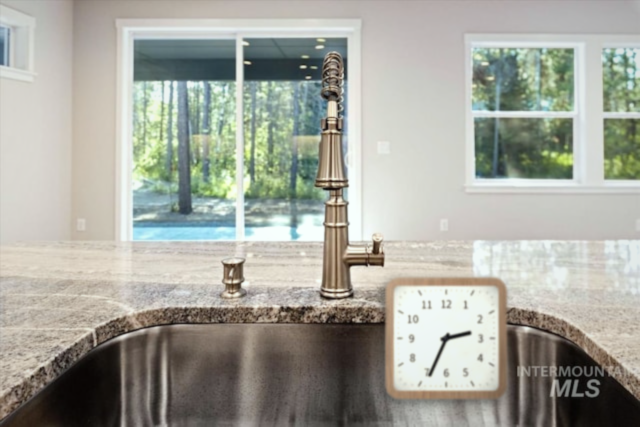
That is 2h34
